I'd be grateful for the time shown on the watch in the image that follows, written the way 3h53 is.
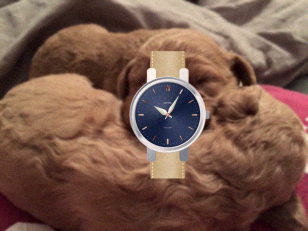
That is 10h05
